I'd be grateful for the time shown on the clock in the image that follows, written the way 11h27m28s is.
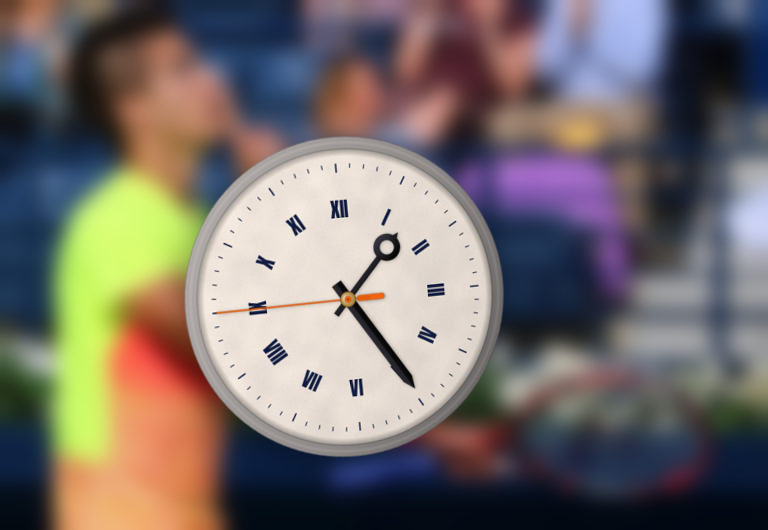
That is 1h24m45s
